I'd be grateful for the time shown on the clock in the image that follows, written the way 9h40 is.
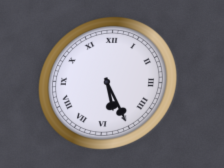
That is 5h25
